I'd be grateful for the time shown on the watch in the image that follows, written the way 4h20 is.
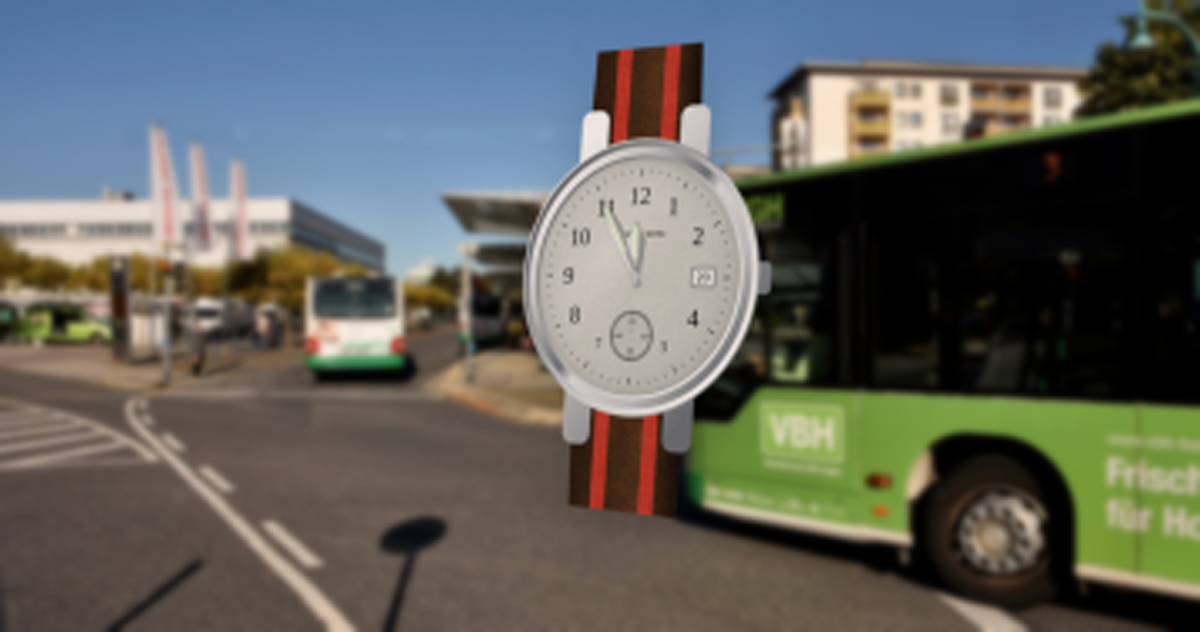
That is 11h55
